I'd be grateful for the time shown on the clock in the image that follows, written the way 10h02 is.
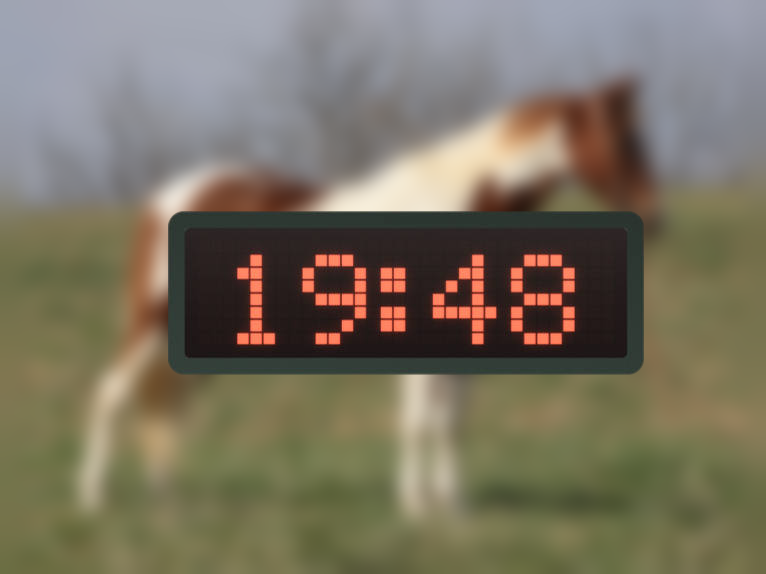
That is 19h48
